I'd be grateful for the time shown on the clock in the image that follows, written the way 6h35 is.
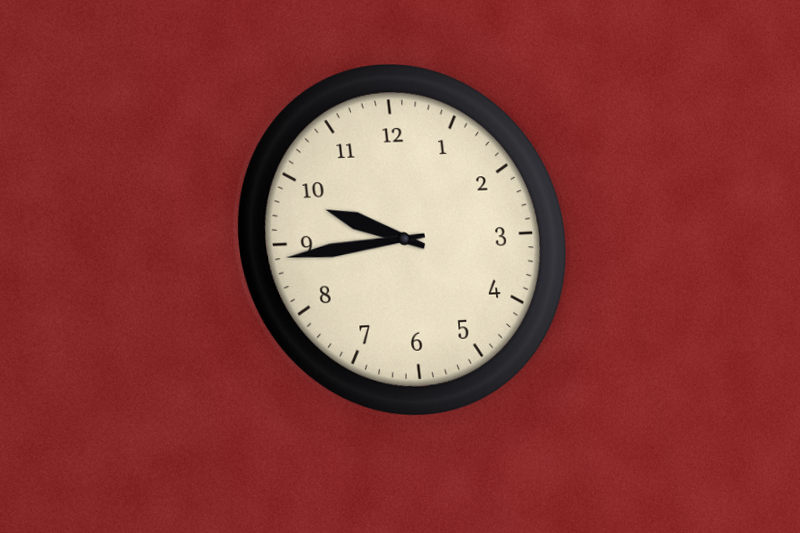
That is 9h44
